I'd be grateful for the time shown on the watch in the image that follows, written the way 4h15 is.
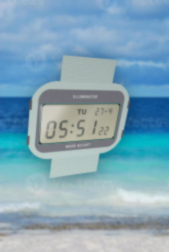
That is 5h51
